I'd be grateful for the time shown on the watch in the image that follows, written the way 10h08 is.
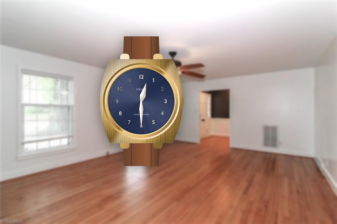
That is 12h30
